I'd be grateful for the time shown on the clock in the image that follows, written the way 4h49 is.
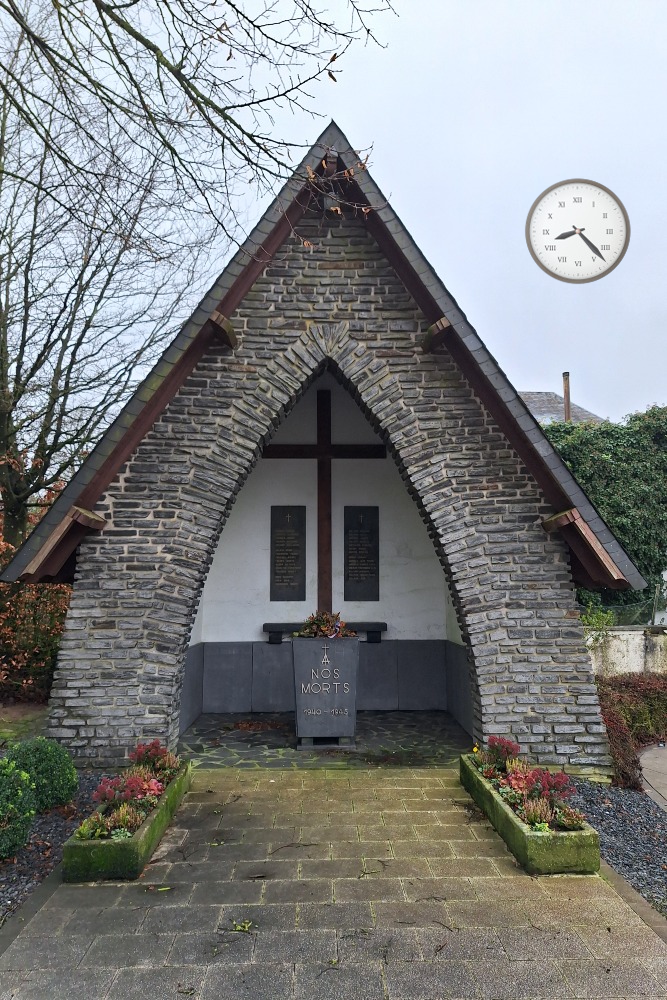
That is 8h23
